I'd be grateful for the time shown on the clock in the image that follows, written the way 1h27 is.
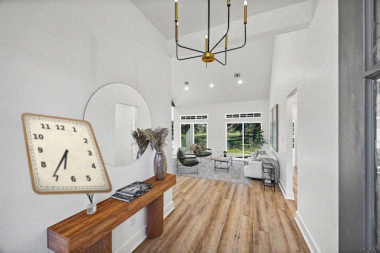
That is 6h36
